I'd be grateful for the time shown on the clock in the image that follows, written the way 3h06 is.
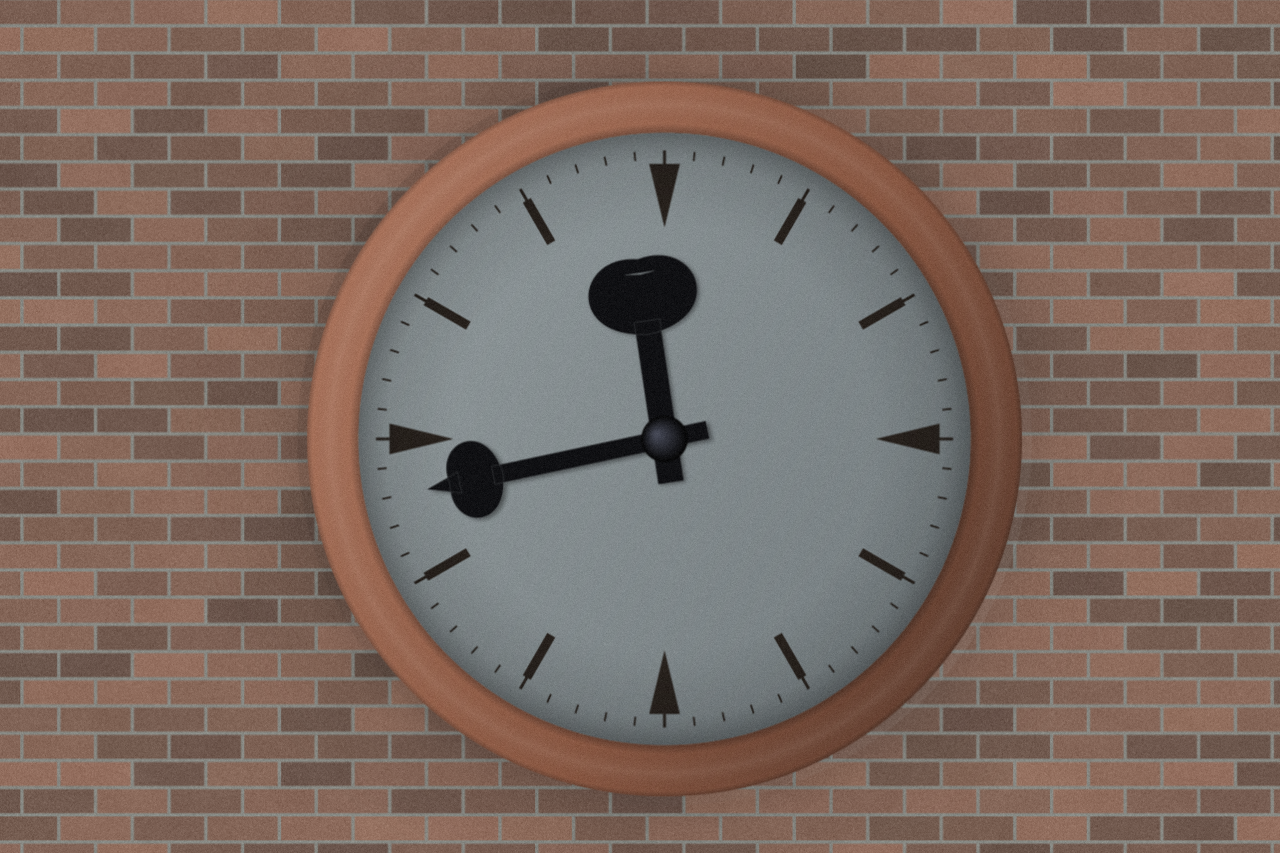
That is 11h43
